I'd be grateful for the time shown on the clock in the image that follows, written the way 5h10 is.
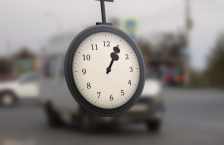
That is 1h05
